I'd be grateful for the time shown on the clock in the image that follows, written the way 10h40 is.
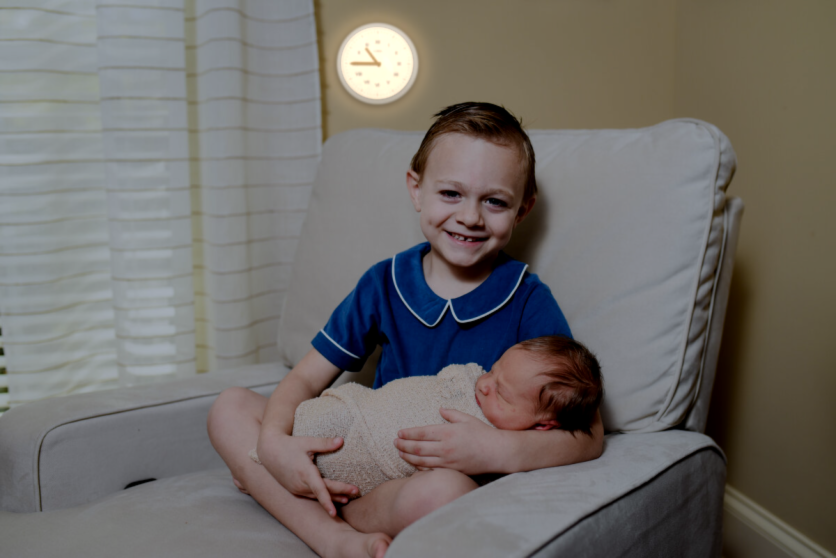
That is 10h45
